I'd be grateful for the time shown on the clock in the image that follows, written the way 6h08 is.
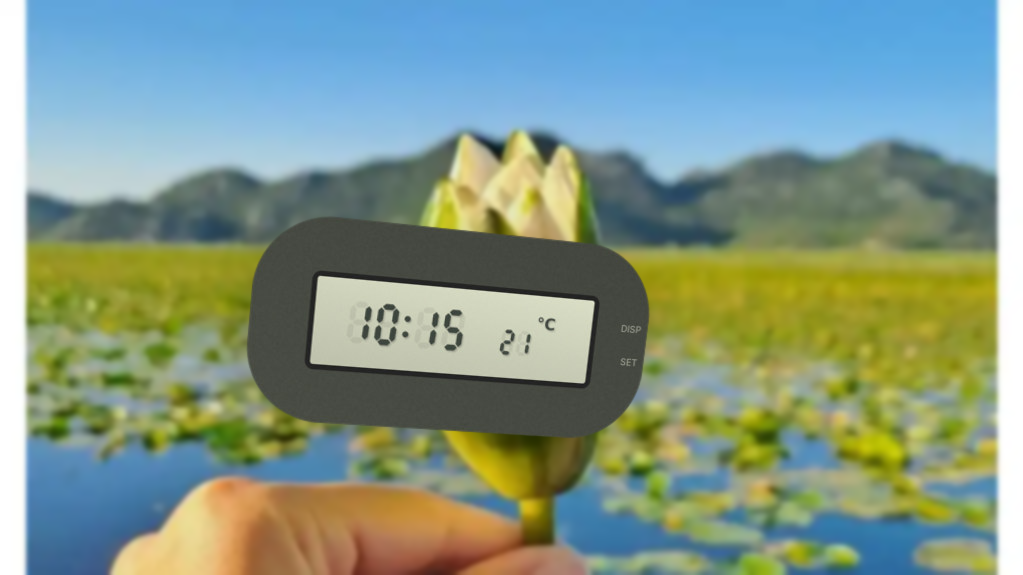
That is 10h15
